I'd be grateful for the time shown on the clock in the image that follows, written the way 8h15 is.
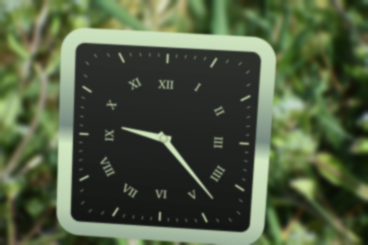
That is 9h23
